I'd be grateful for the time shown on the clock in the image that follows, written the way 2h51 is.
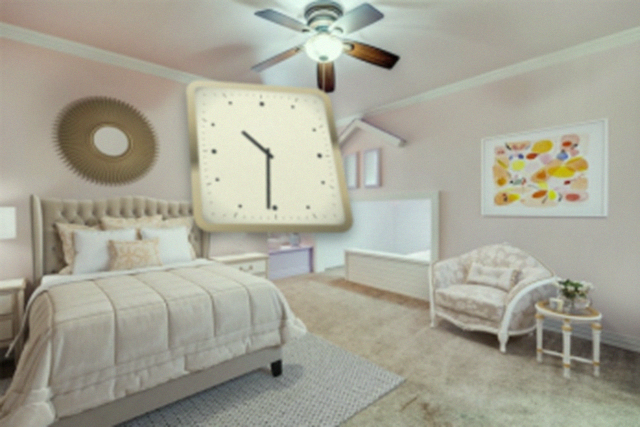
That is 10h31
